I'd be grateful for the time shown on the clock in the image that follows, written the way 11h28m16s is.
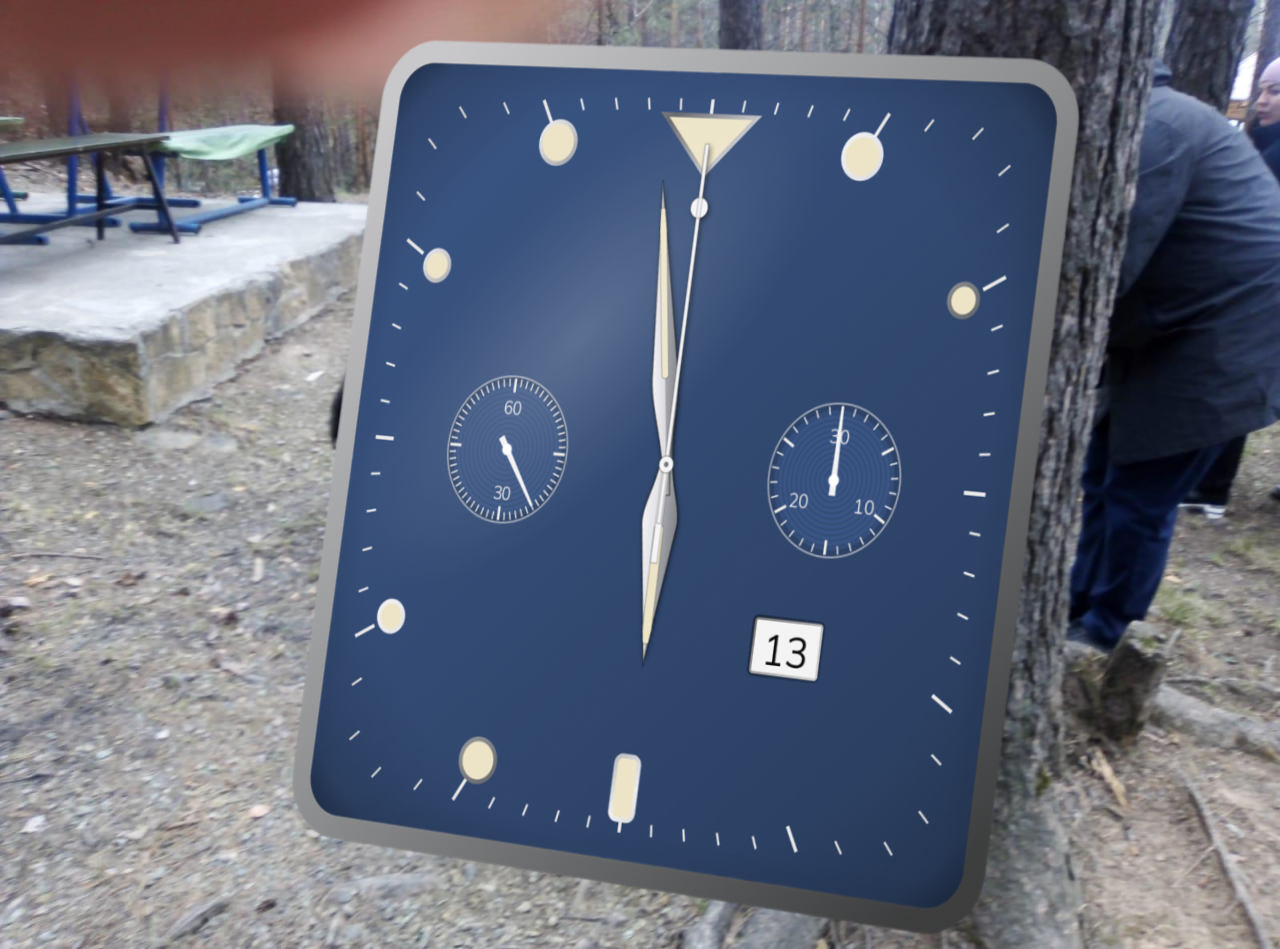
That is 5h58m24s
